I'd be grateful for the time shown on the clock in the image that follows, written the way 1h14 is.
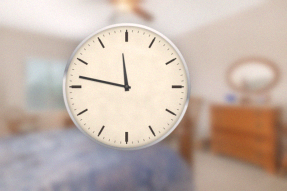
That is 11h47
